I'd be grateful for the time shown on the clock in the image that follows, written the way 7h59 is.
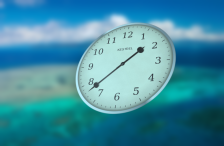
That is 1h38
